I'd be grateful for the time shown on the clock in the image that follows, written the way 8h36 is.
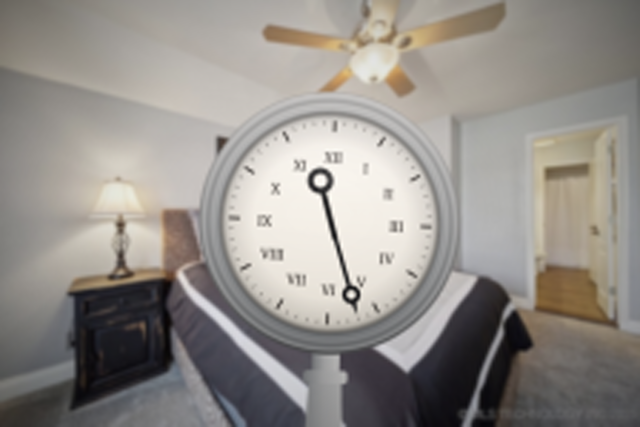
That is 11h27
